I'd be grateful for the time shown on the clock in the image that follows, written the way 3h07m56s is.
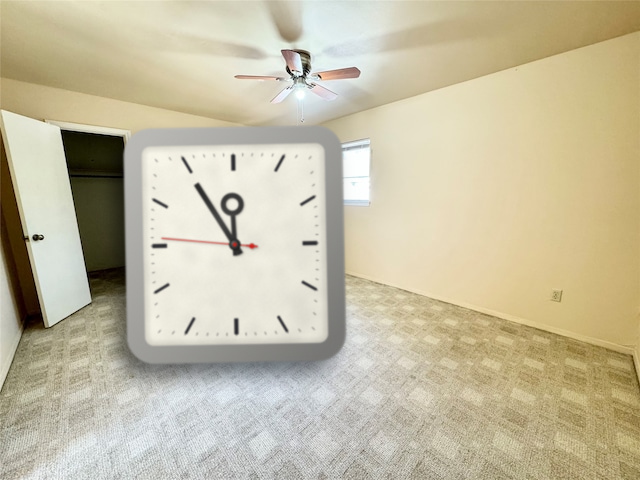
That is 11h54m46s
